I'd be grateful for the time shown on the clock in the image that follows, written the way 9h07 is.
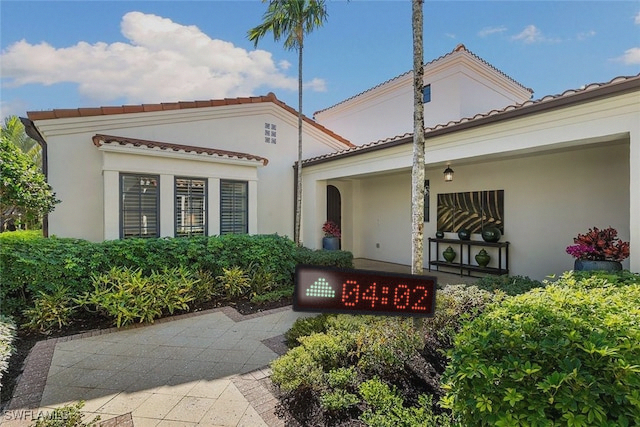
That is 4h02
